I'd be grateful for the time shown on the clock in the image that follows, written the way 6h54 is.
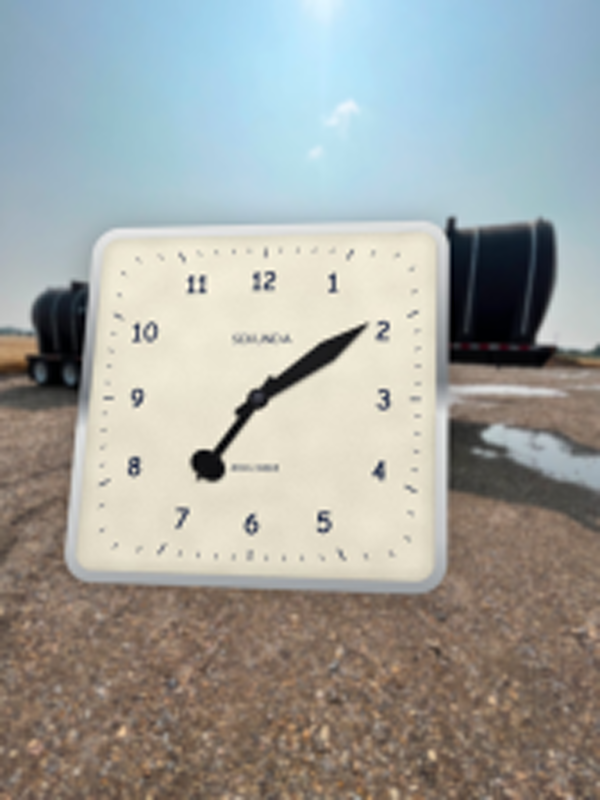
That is 7h09
